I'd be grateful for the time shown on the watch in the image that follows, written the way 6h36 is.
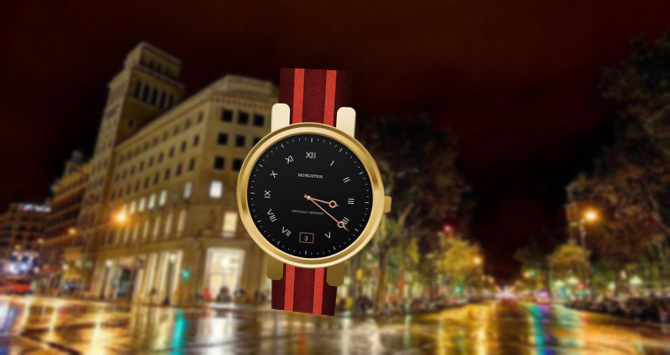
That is 3h21
